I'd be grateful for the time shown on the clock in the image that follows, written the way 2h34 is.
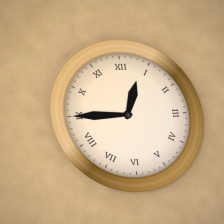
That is 12h45
